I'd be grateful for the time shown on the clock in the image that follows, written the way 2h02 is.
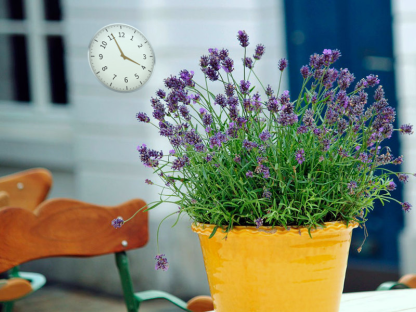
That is 3h56
